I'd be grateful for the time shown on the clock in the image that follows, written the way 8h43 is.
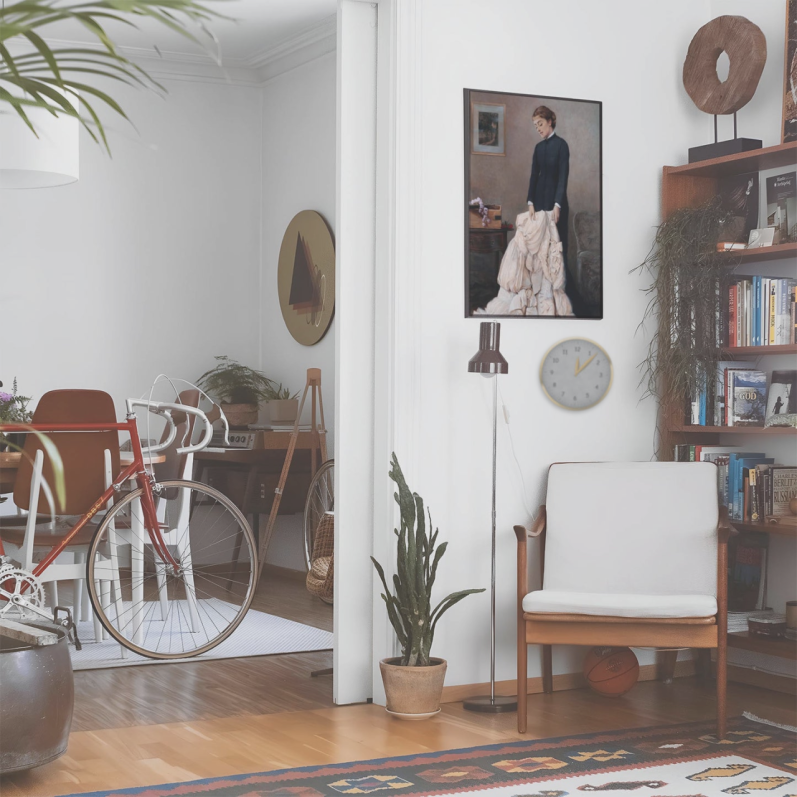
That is 12h07
